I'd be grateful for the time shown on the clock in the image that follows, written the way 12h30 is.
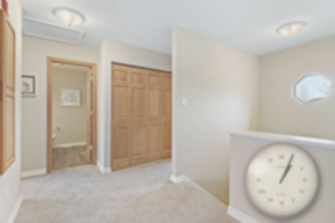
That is 1h04
